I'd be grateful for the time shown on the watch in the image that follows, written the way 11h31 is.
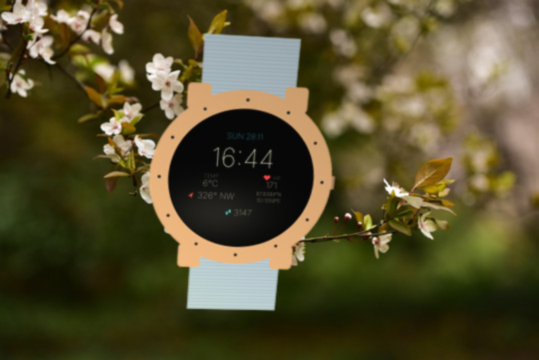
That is 16h44
